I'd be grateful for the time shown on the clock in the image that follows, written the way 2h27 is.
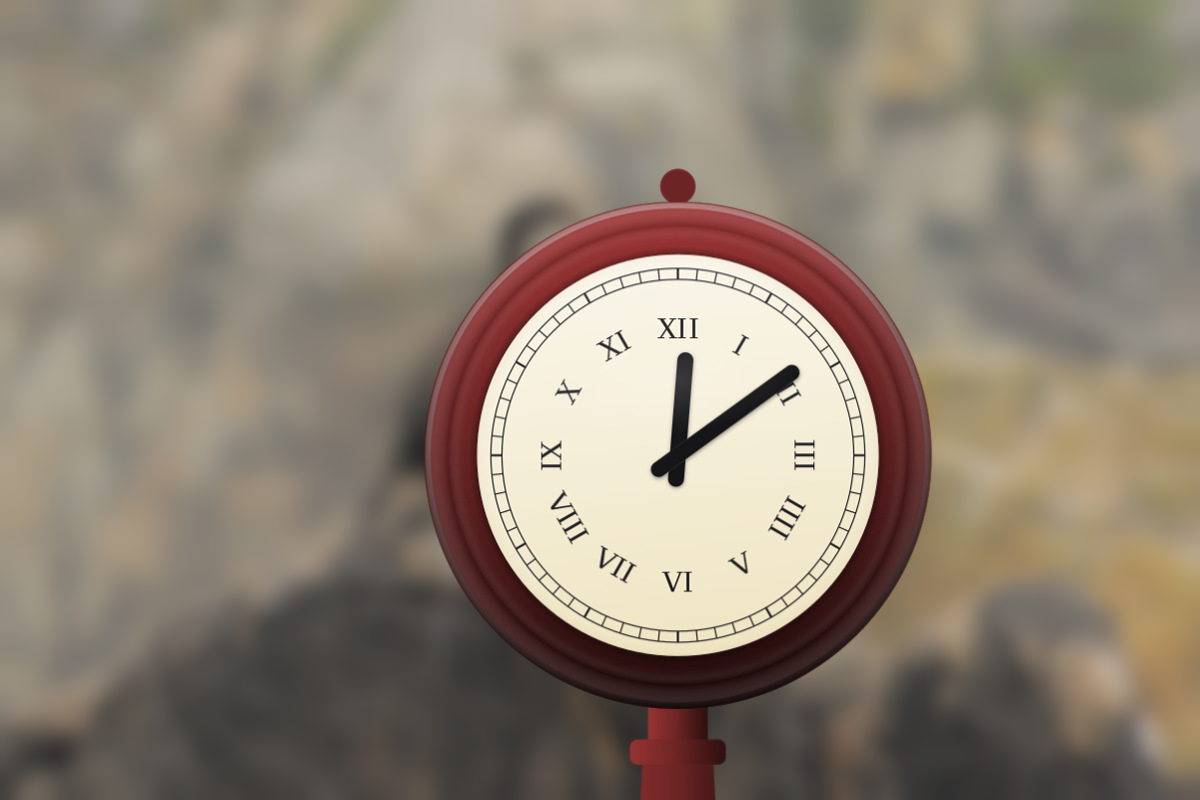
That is 12h09
